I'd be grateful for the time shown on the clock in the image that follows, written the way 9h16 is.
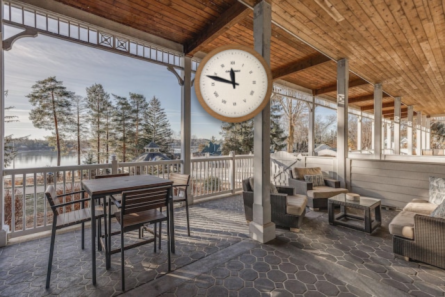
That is 11h48
